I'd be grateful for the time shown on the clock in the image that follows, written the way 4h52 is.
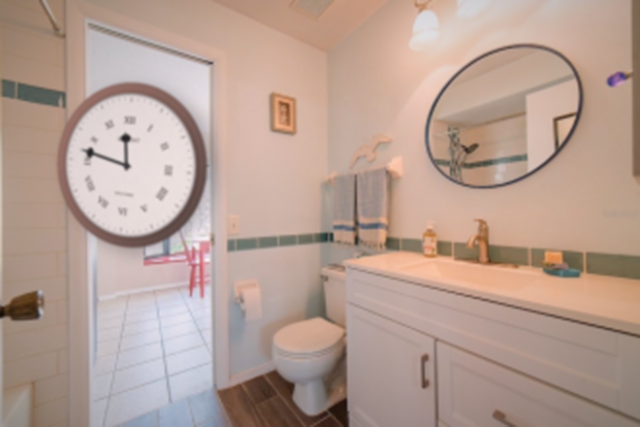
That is 11h47
